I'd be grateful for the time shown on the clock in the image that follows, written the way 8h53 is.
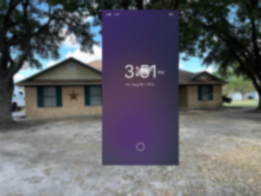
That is 3h51
